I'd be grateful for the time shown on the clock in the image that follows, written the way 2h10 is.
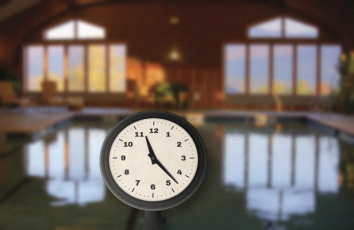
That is 11h23
